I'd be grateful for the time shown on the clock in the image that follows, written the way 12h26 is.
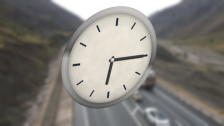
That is 6h15
